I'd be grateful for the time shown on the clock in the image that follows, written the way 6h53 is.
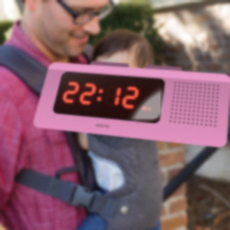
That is 22h12
